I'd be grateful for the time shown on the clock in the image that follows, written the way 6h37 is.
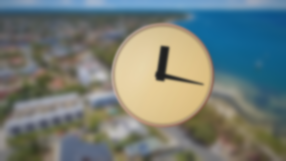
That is 12h17
